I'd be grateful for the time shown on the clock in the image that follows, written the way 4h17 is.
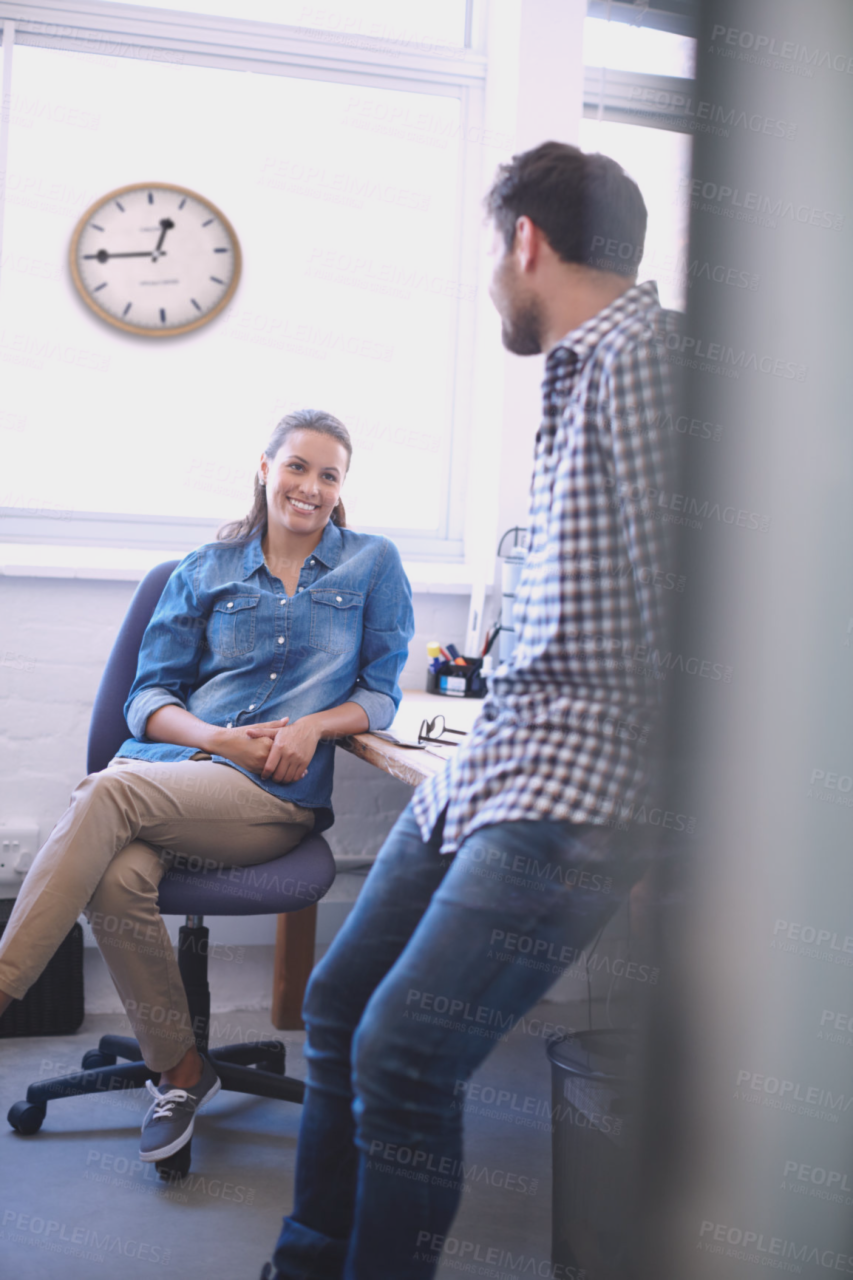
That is 12h45
